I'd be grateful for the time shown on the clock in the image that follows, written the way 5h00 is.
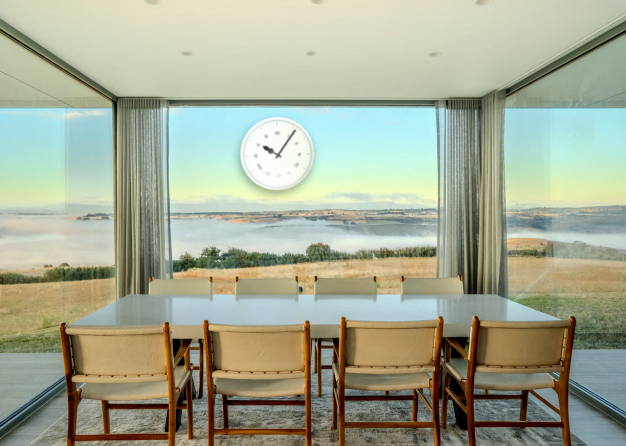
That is 10h06
